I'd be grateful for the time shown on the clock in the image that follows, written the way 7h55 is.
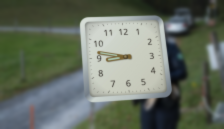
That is 8h47
